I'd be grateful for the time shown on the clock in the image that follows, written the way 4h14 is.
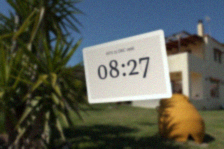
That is 8h27
